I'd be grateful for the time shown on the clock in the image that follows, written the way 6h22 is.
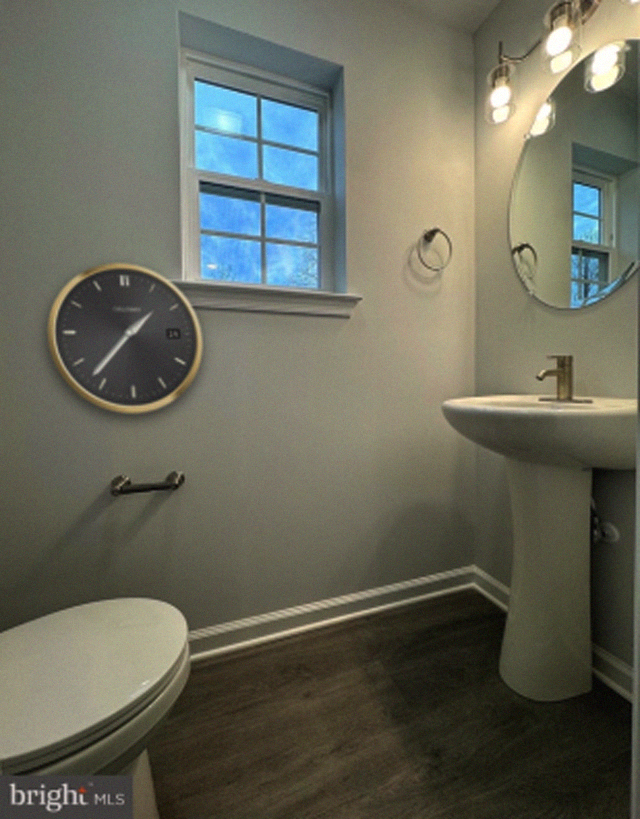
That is 1h37
